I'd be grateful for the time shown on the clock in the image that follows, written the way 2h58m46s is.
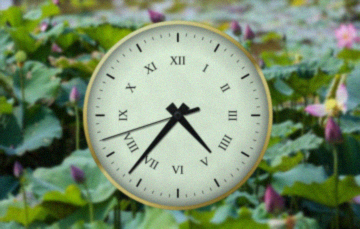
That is 4h36m42s
